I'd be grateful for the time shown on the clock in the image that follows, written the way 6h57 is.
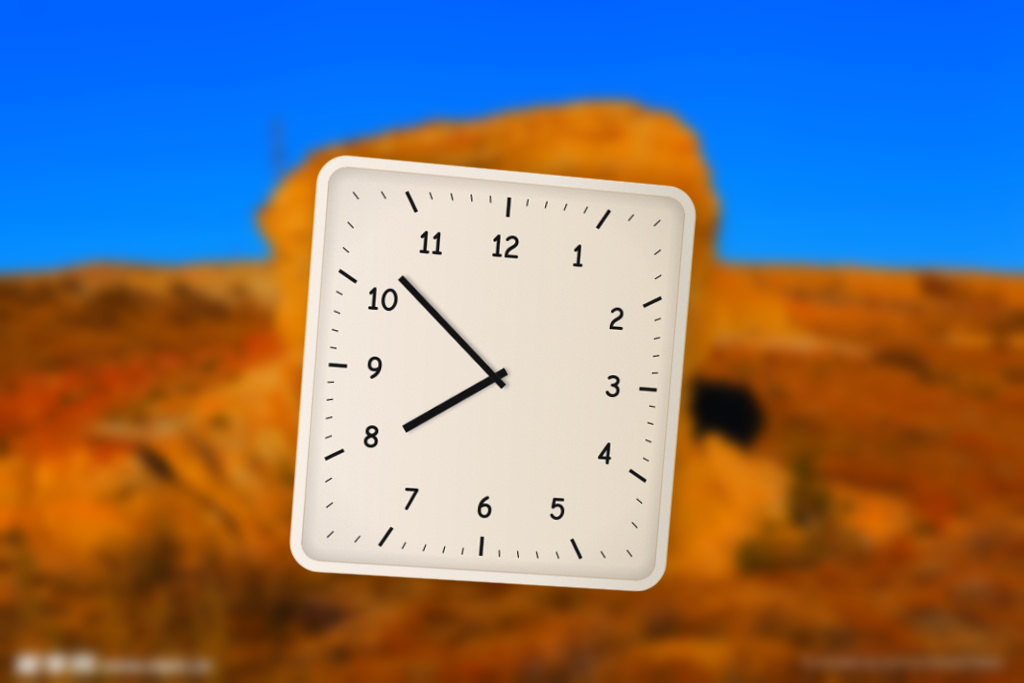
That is 7h52
